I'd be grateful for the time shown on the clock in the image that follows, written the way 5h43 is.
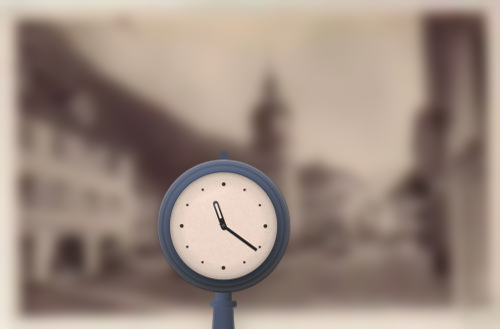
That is 11h21
